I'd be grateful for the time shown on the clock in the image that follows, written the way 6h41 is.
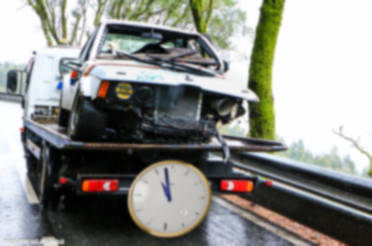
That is 10h58
